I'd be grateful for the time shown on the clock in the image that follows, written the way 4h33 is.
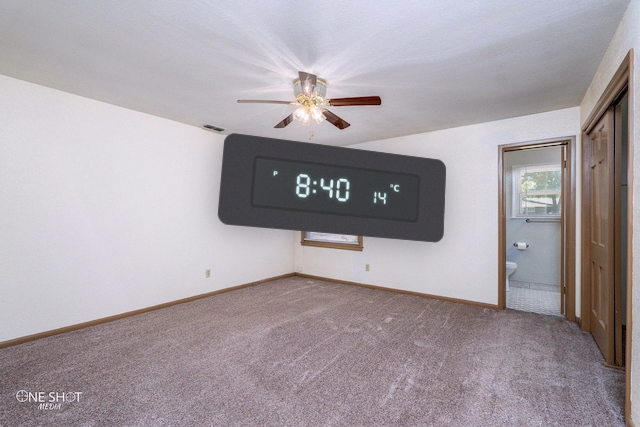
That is 8h40
